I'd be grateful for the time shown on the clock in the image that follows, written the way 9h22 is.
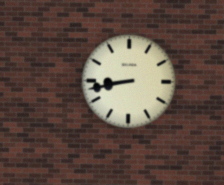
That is 8h43
